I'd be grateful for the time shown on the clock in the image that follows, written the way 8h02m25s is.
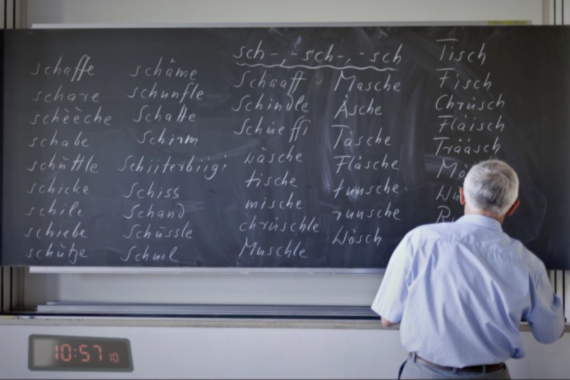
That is 10h57m10s
